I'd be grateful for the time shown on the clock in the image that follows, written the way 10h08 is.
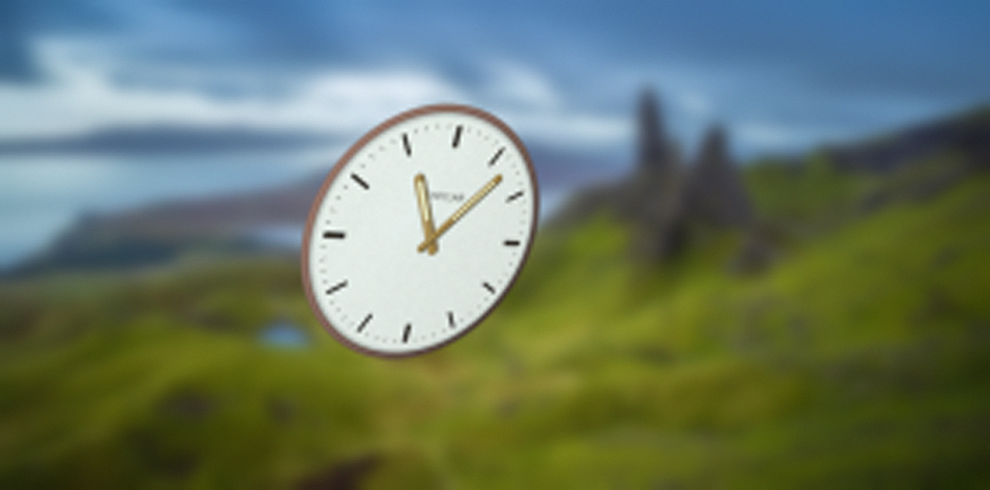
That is 11h07
